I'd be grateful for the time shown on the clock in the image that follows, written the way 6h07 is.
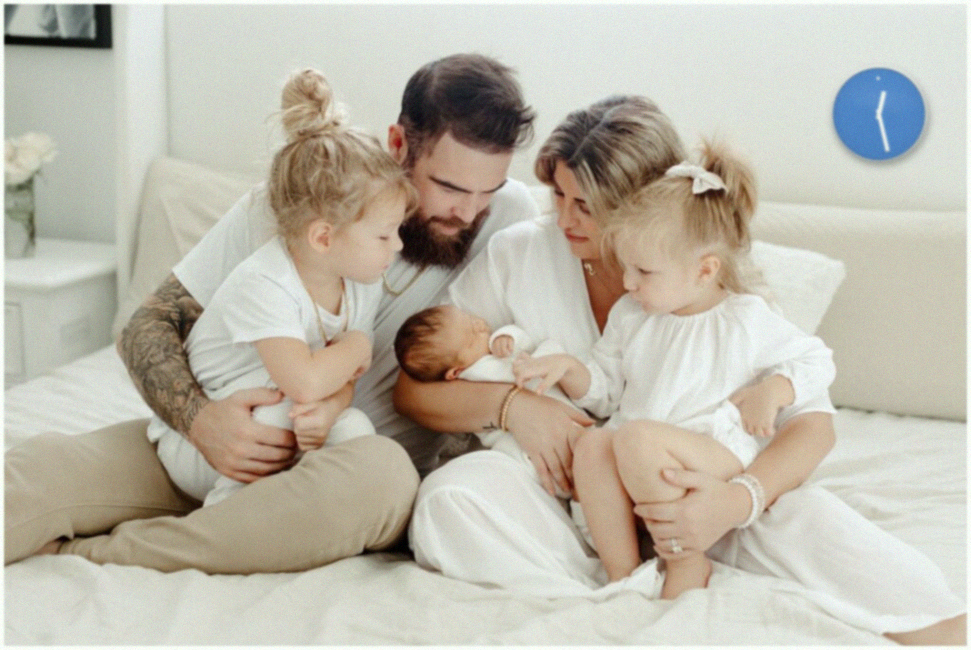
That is 12h28
